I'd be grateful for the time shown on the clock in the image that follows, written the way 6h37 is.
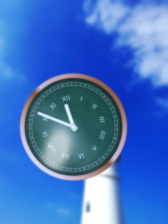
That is 11h51
